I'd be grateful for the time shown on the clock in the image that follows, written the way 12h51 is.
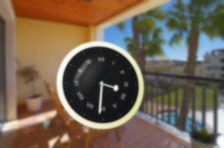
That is 3h31
